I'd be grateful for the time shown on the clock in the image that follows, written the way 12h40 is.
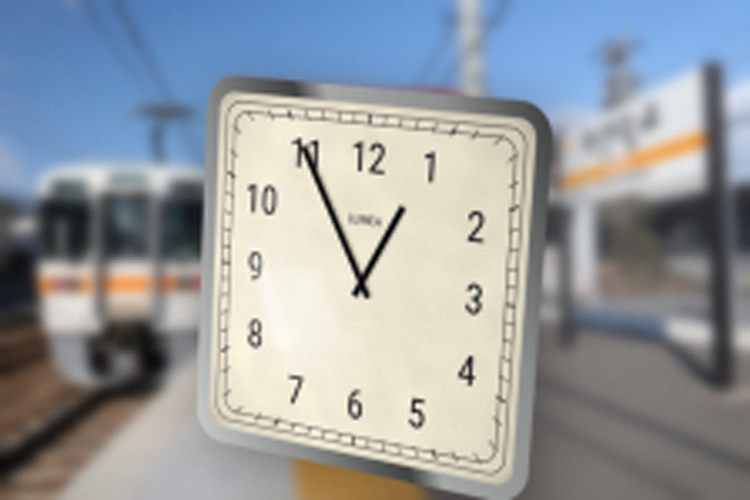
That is 12h55
